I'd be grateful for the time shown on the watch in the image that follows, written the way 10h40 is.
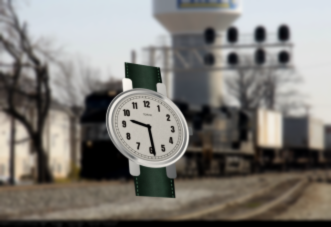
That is 9h29
